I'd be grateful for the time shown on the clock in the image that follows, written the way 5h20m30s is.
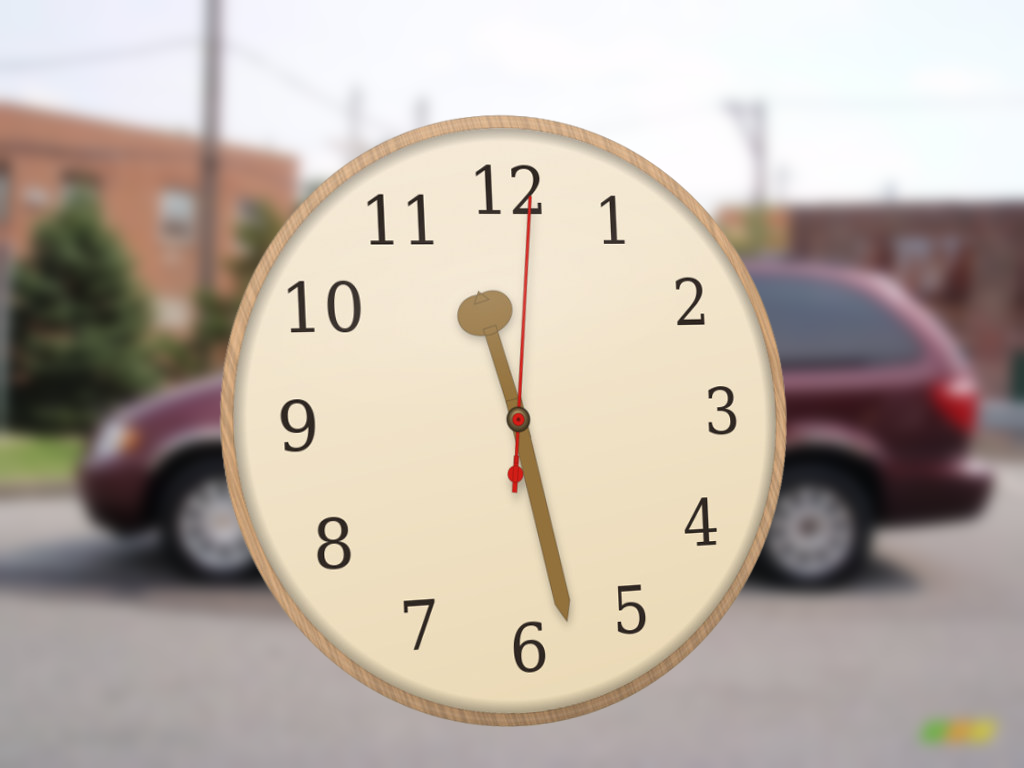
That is 11h28m01s
